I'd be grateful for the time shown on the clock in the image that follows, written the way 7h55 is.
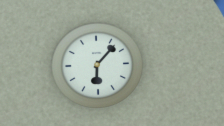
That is 6h07
